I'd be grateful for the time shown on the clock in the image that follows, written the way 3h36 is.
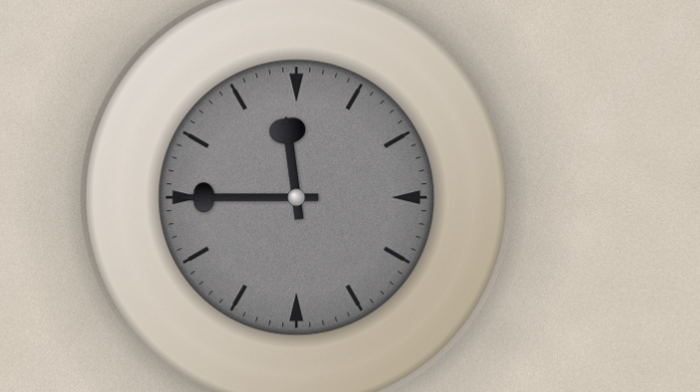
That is 11h45
